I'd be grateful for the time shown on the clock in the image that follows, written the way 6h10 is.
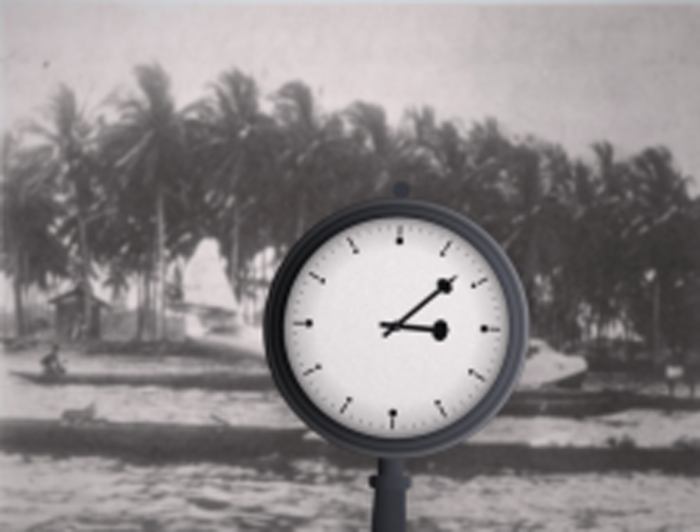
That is 3h08
